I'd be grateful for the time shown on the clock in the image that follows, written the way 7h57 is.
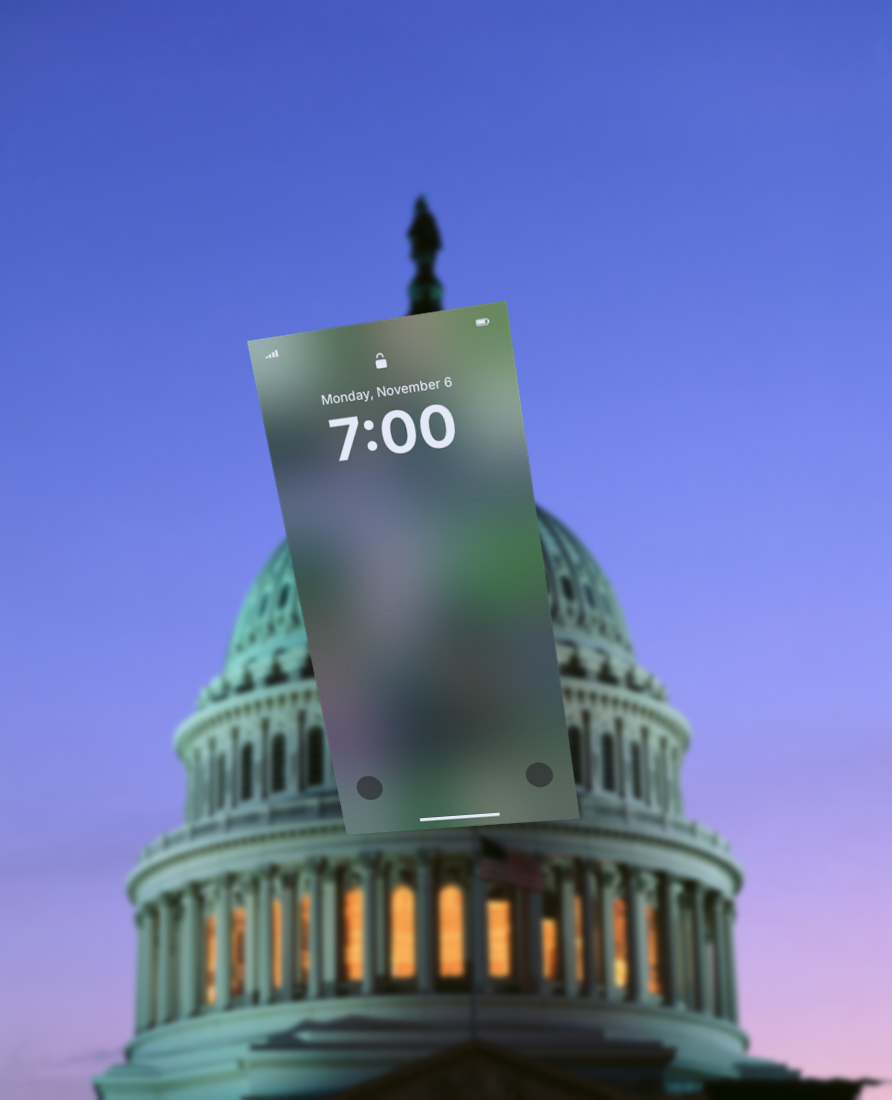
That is 7h00
